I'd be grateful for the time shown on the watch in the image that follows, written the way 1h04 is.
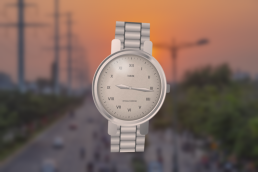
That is 9h16
